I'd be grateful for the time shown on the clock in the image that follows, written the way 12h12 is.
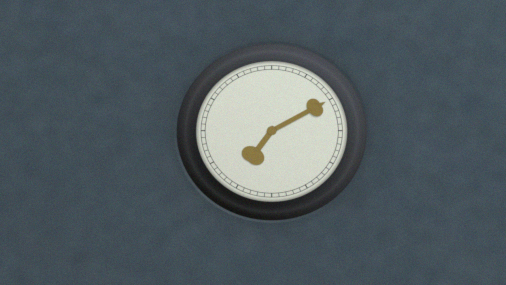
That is 7h10
